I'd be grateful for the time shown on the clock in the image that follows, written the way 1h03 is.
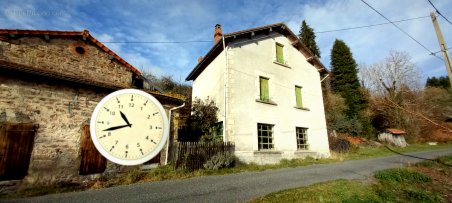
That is 10h42
